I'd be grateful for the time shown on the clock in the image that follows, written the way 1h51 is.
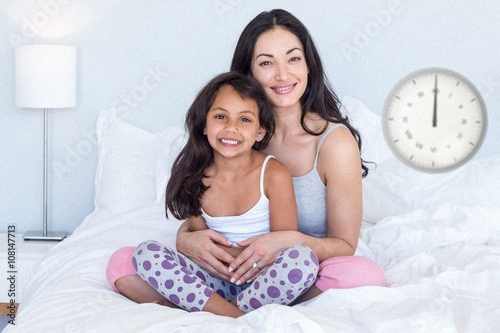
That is 12h00
